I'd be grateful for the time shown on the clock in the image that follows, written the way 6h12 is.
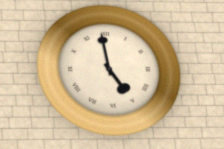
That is 4h59
